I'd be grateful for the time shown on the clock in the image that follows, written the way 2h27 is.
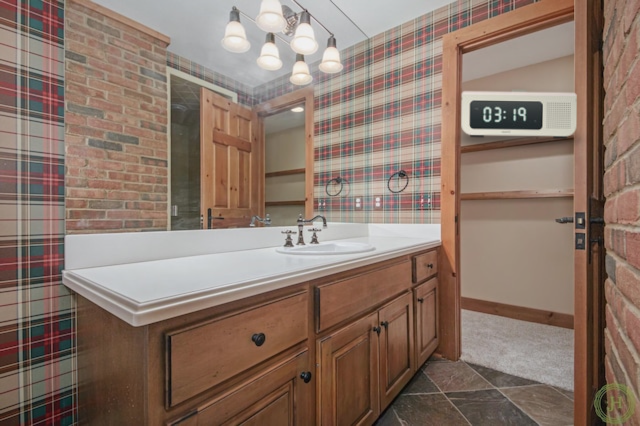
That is 3h19
